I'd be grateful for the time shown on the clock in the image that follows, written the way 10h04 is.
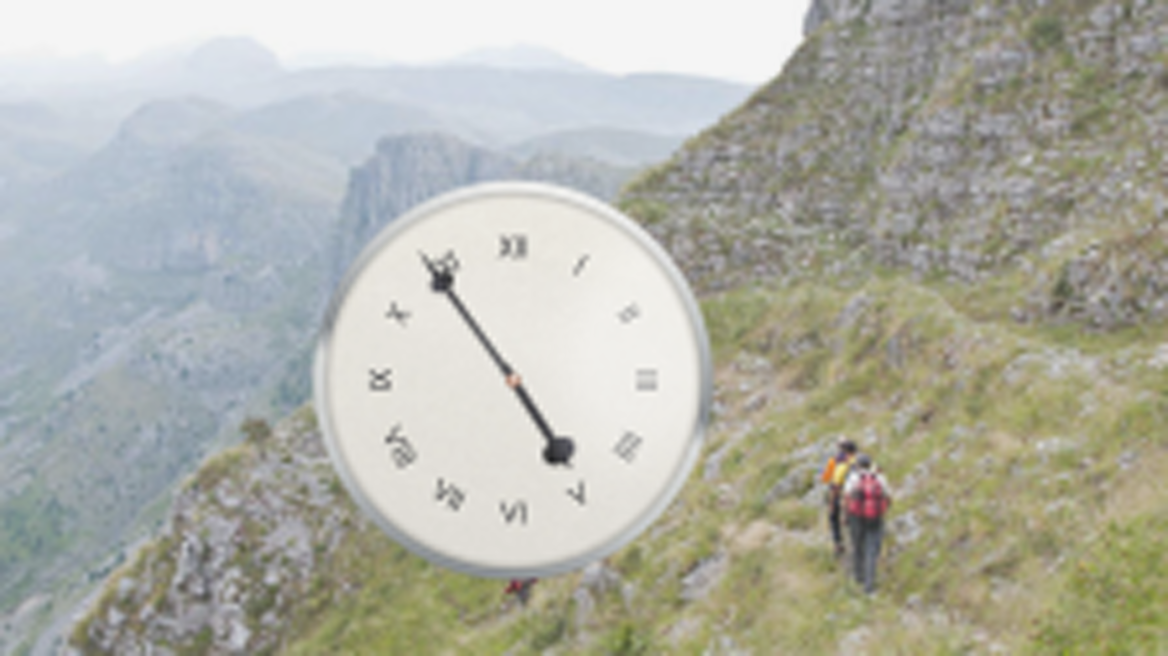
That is 4h54
